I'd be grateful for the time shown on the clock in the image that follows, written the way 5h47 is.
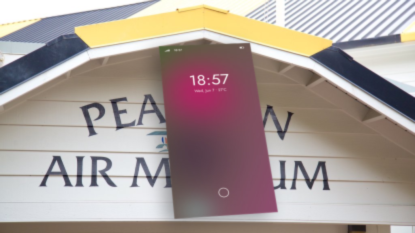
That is 18h57
